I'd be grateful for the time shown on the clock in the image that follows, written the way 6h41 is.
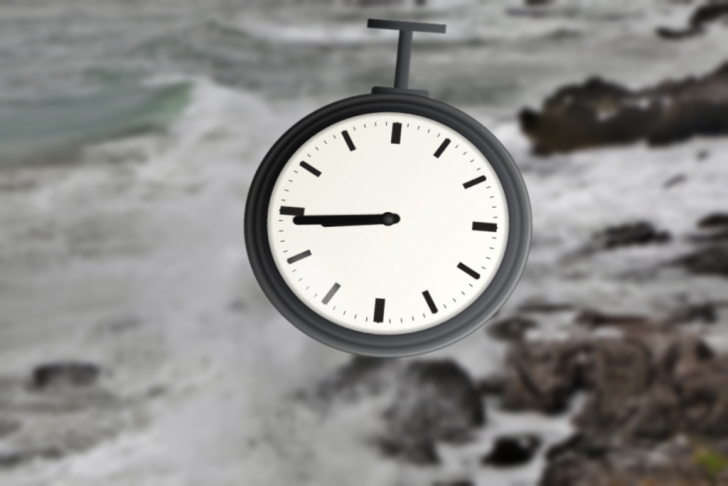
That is 8h44
